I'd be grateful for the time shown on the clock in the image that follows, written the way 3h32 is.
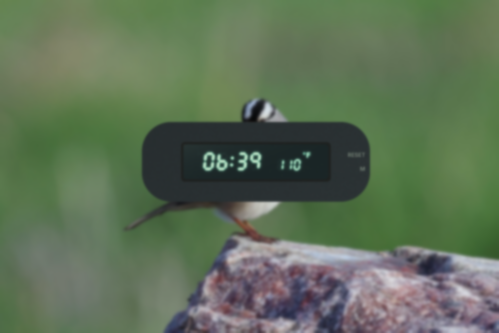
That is 6h39
